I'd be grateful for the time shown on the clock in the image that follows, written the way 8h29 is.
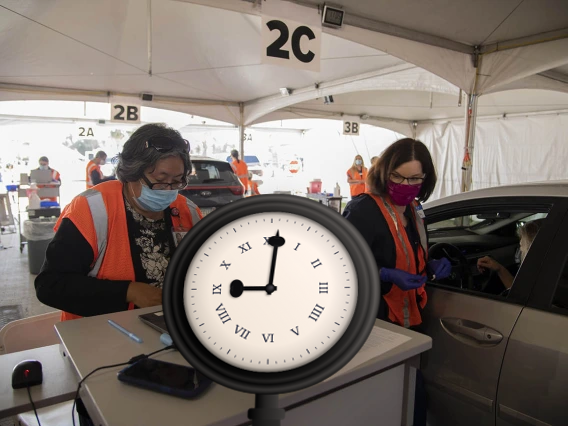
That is 9h01
